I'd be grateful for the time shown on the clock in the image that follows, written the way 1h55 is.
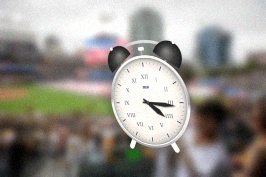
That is 4h16
